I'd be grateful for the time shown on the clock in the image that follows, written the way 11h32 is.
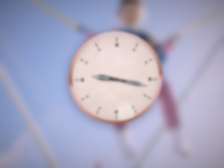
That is 9h17
